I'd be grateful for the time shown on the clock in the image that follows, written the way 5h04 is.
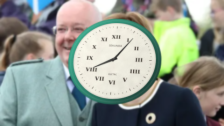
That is 8h06
